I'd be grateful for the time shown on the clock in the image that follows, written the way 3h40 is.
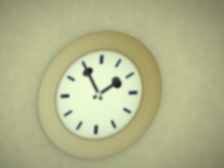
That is 1h55
